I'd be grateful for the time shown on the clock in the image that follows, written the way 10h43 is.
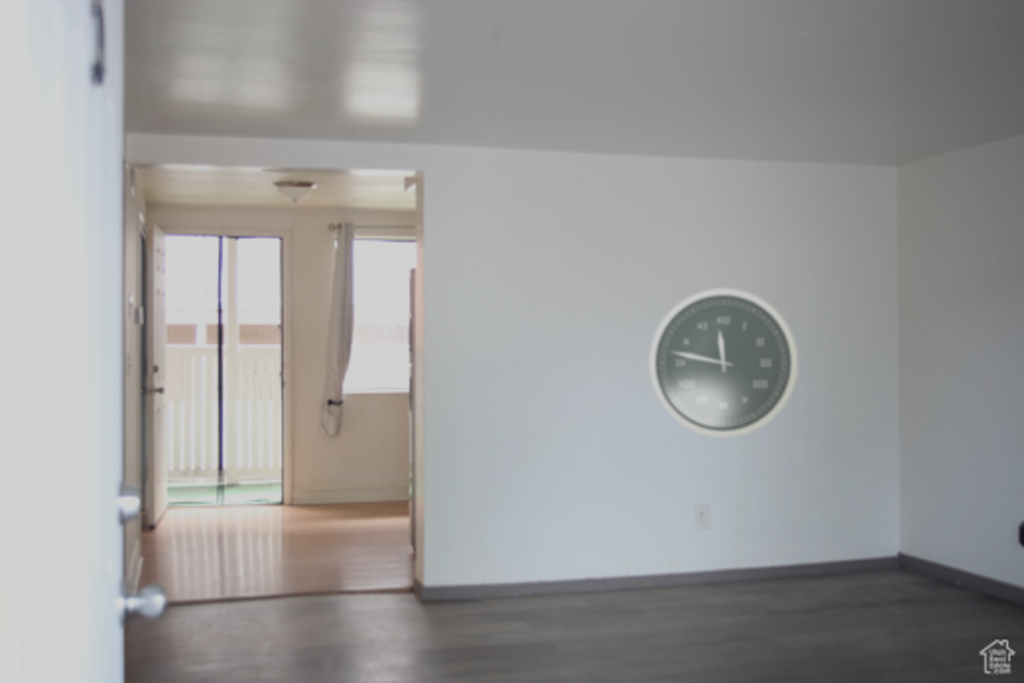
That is 11h47
